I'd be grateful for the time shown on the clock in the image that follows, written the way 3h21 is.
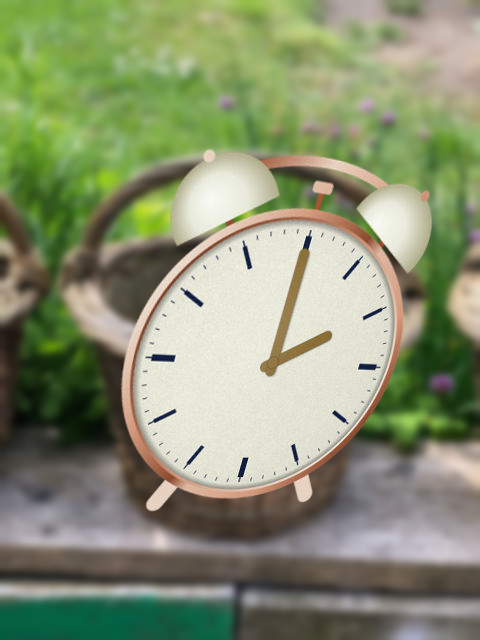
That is 2h00
